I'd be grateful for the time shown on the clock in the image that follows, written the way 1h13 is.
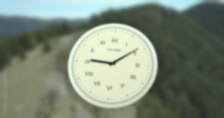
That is 9h09
